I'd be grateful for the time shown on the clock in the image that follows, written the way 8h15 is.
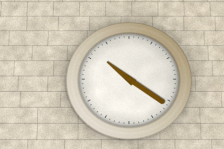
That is 10h21
